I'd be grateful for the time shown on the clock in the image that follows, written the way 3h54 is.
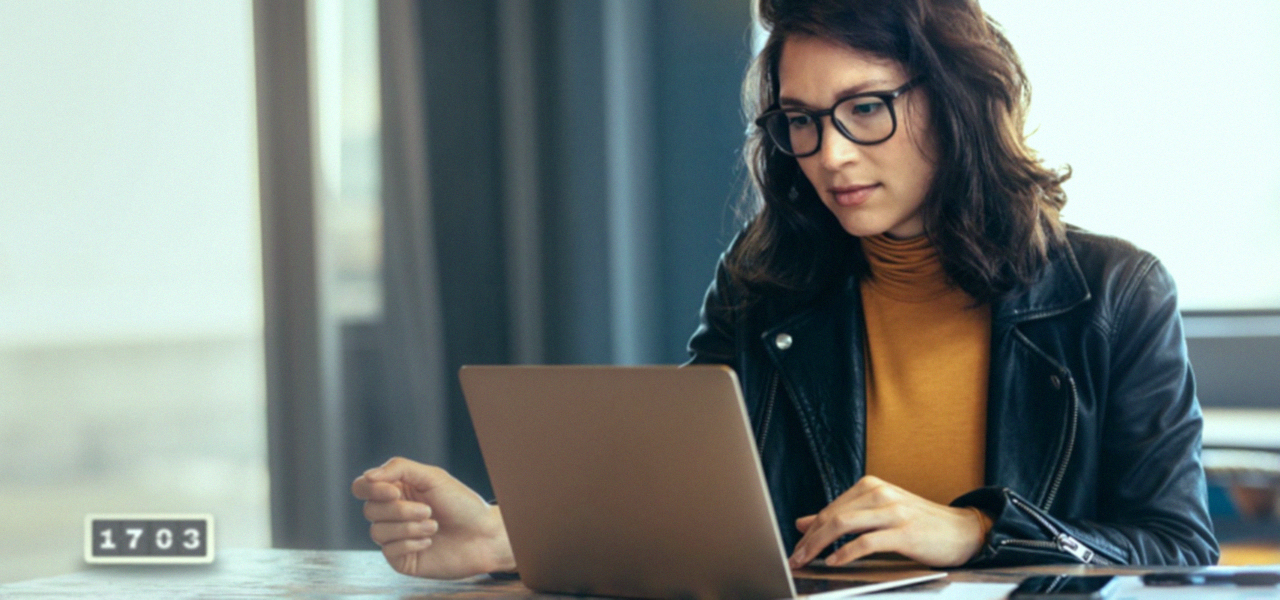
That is 17h03
